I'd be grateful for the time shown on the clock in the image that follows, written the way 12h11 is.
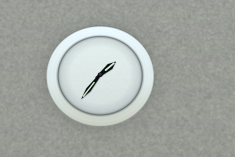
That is 1h36
